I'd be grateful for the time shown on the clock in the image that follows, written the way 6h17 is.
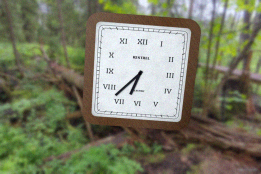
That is 6h37
